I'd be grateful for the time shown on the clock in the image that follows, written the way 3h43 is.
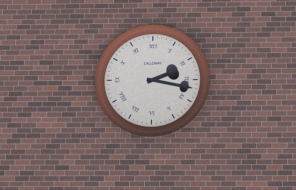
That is 2h17
